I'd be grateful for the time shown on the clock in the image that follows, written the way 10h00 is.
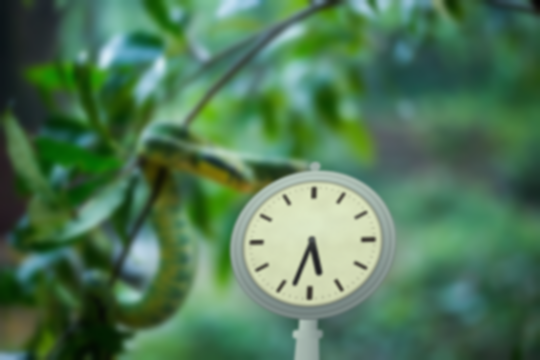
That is 5h33
